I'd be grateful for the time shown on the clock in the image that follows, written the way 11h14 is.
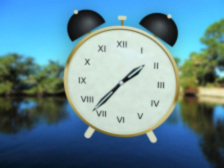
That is 1h37
